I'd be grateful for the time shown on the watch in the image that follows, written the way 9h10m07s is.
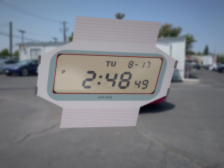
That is 2h48m49s
